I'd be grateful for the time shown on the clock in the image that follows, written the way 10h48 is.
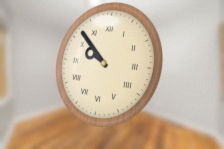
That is 9h52
